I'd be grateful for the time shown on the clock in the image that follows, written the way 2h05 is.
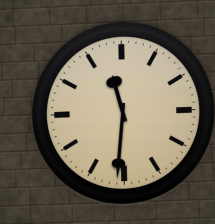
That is 11h31
